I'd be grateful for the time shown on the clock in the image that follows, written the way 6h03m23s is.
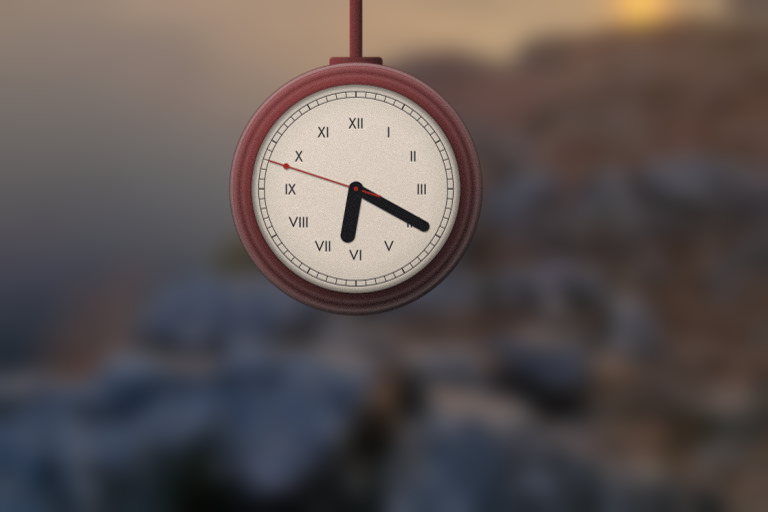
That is 6h19m48s
